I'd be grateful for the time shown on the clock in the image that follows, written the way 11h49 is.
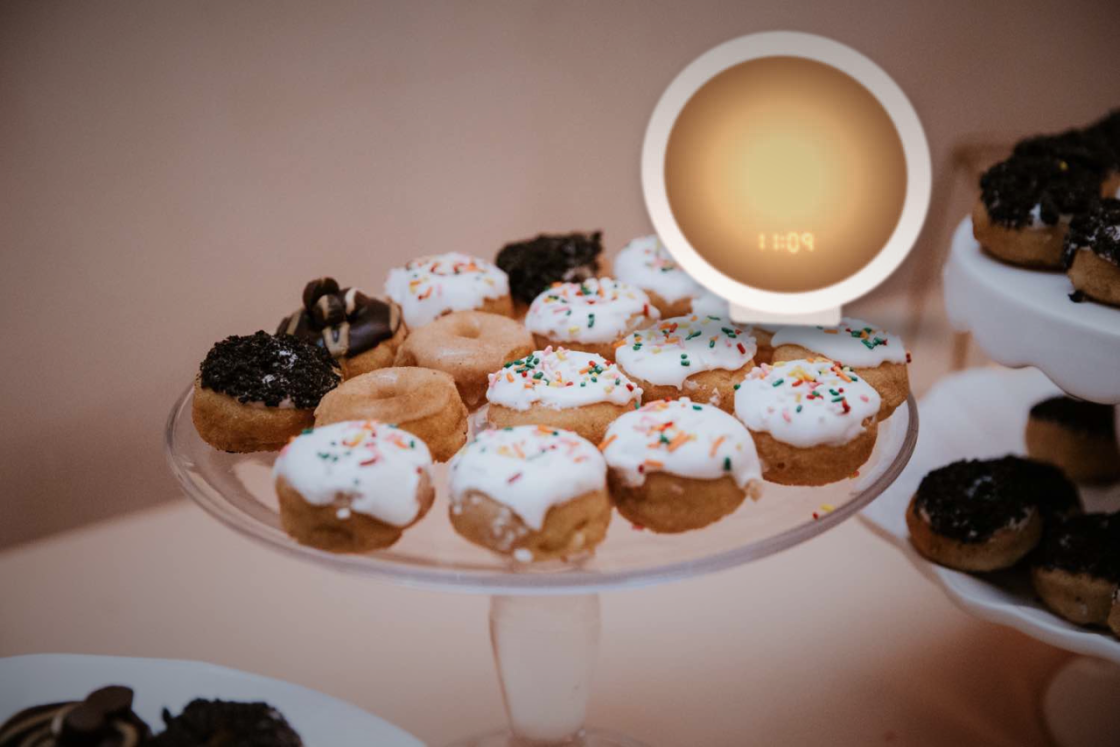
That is 11h09
